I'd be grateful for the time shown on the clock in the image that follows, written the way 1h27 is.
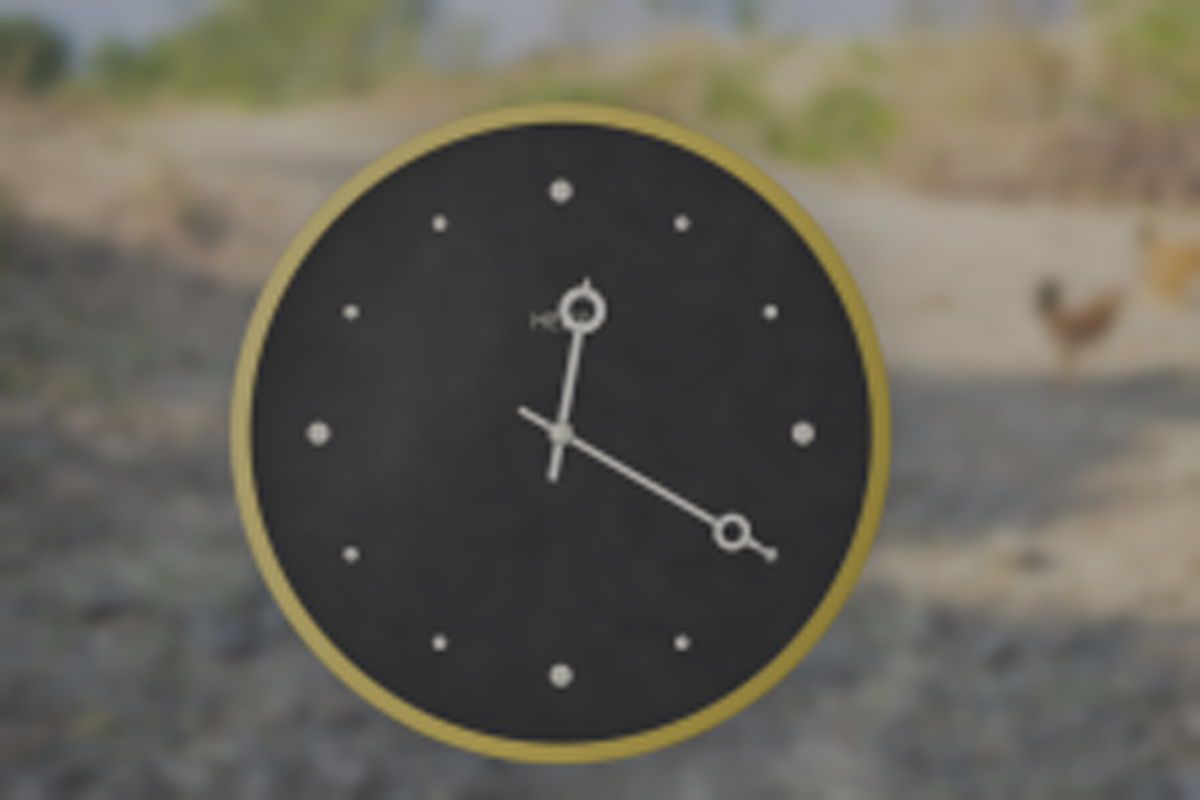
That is 12h20
